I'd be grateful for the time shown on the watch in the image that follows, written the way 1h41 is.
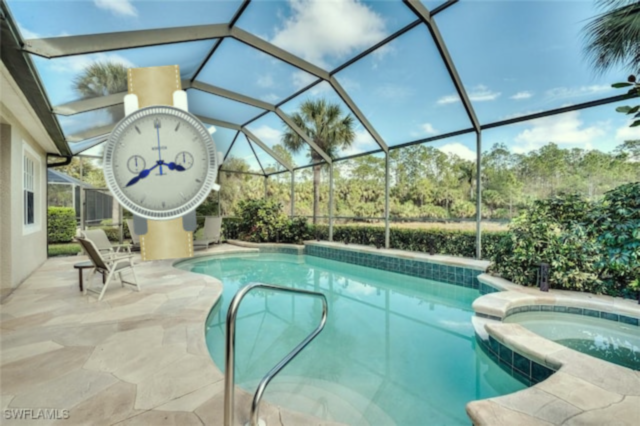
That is 3h40
